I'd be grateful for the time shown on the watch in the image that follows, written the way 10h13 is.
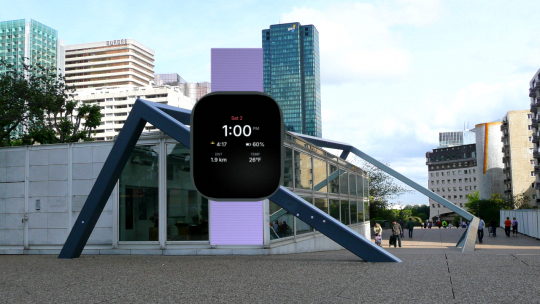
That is 1h00
